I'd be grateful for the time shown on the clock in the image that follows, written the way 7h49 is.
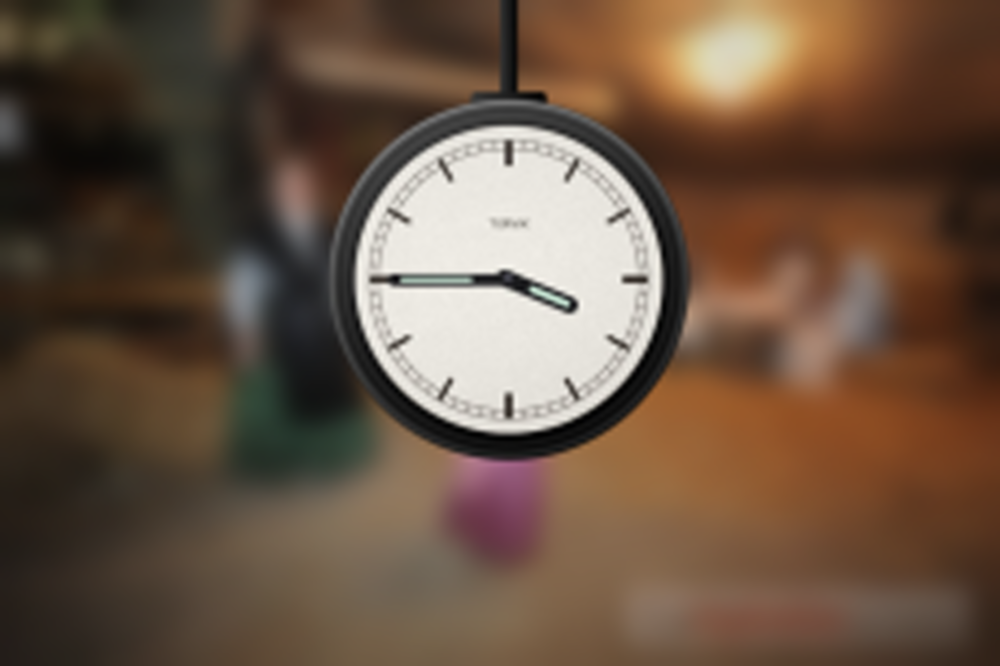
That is 3h45
